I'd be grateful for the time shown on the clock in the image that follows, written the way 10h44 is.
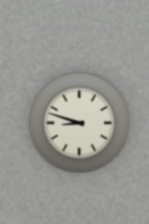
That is 8h48
